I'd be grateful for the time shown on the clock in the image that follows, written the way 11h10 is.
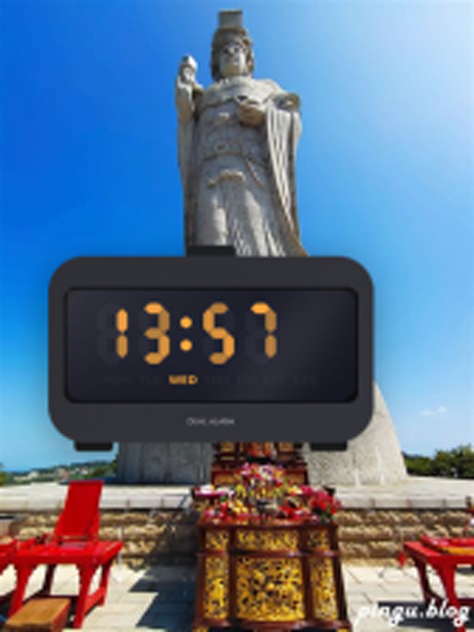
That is 13h57
